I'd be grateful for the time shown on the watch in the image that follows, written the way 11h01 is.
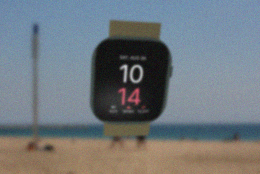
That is 10h14
